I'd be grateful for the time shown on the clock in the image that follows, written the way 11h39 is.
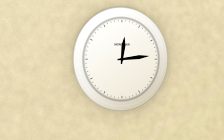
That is 12h14
